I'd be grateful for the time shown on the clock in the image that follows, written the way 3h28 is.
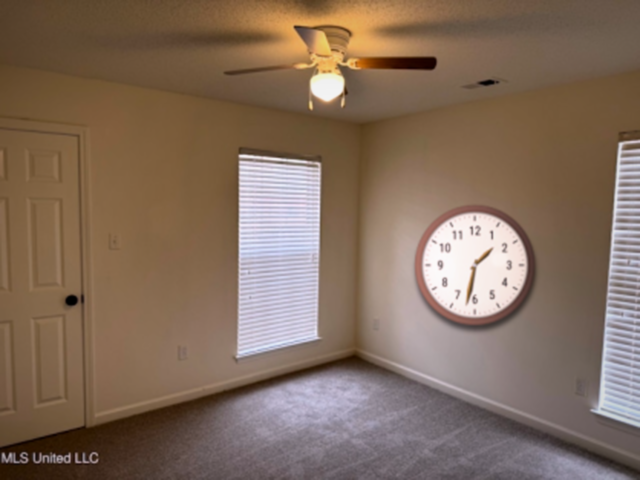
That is 1h32
